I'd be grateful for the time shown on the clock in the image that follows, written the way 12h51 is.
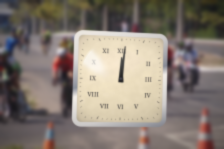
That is 12h01
